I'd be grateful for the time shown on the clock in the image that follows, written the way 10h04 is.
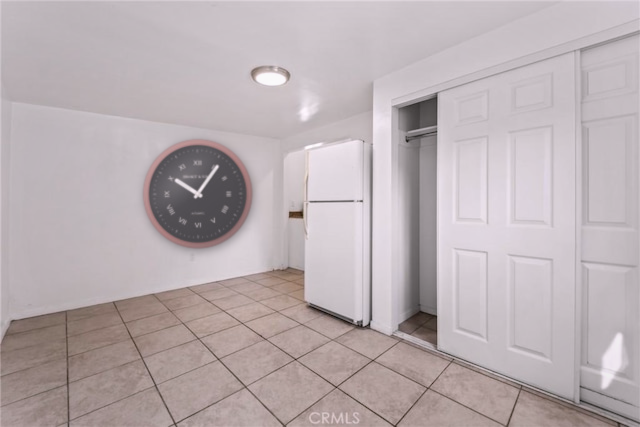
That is 10h06
